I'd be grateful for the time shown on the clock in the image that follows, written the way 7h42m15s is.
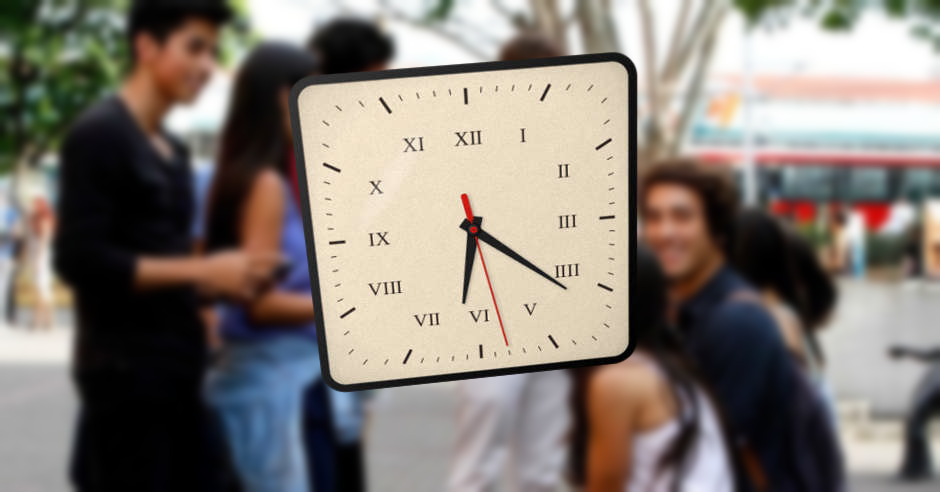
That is 6h21m28s
